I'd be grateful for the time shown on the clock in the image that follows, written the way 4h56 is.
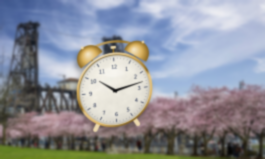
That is 10h13
